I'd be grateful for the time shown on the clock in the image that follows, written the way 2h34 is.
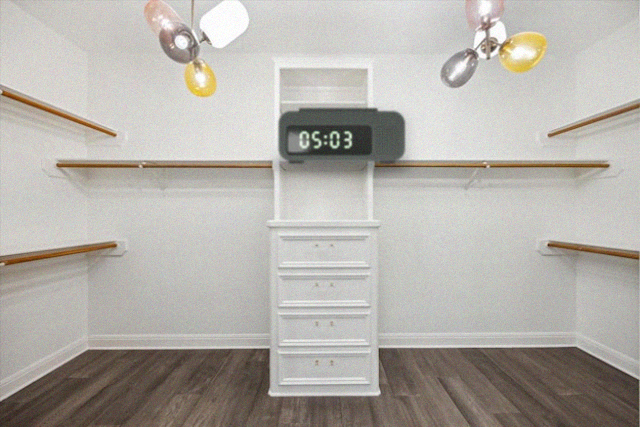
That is 5h03
